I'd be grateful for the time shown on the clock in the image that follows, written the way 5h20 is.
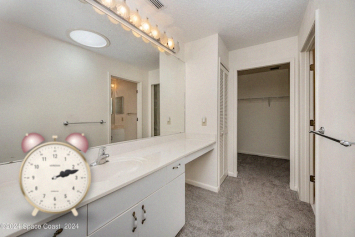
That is 2h12
